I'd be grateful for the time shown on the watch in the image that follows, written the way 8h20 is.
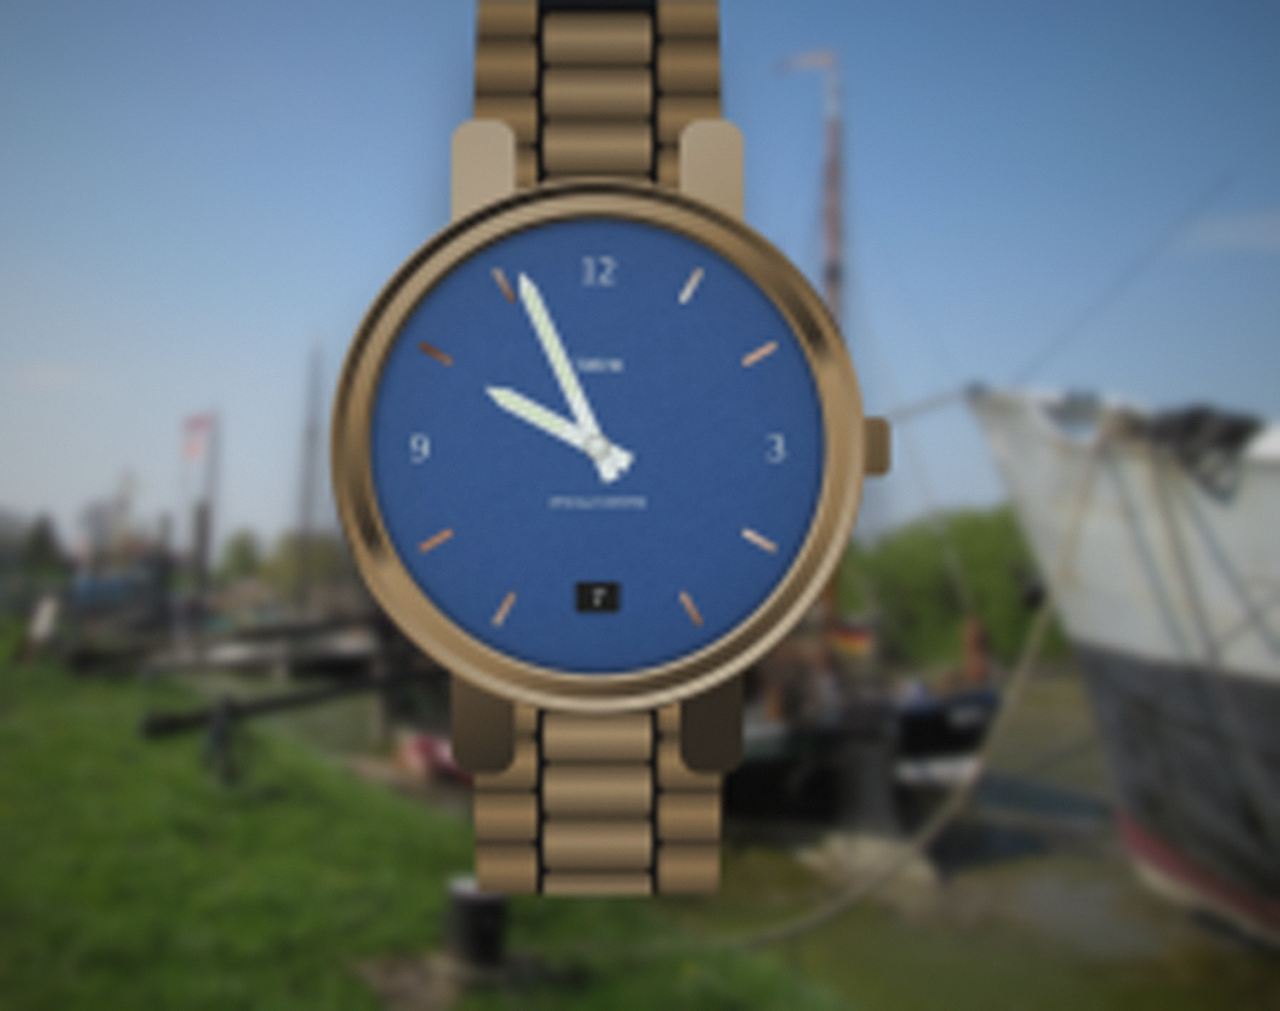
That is 9h56
